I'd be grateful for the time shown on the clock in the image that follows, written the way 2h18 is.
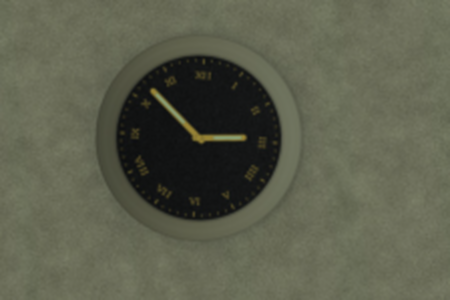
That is 2h52
